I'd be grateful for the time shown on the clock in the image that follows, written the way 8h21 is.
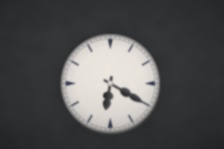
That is 6h20
